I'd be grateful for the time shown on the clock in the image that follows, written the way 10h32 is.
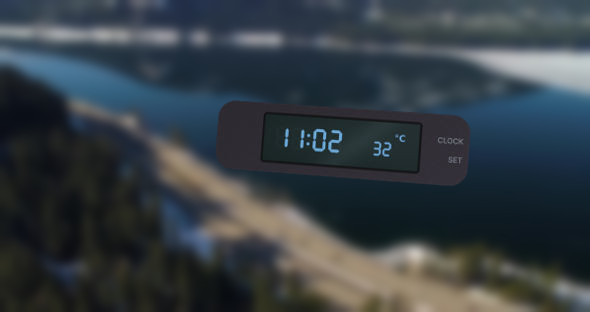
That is 11h02
